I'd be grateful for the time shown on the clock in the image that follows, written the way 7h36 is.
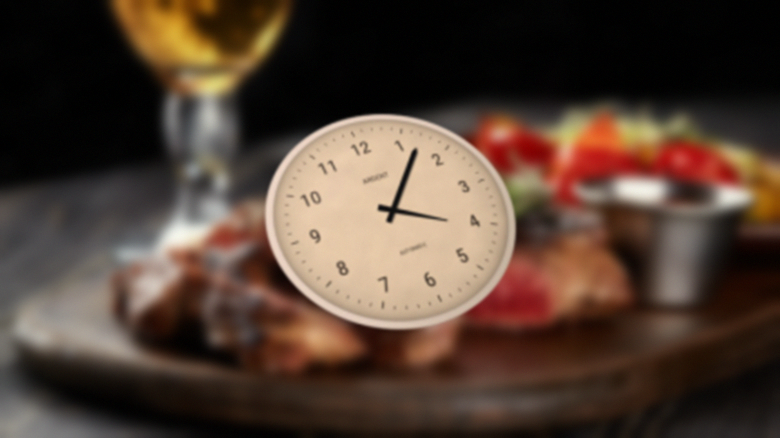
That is 4h07
